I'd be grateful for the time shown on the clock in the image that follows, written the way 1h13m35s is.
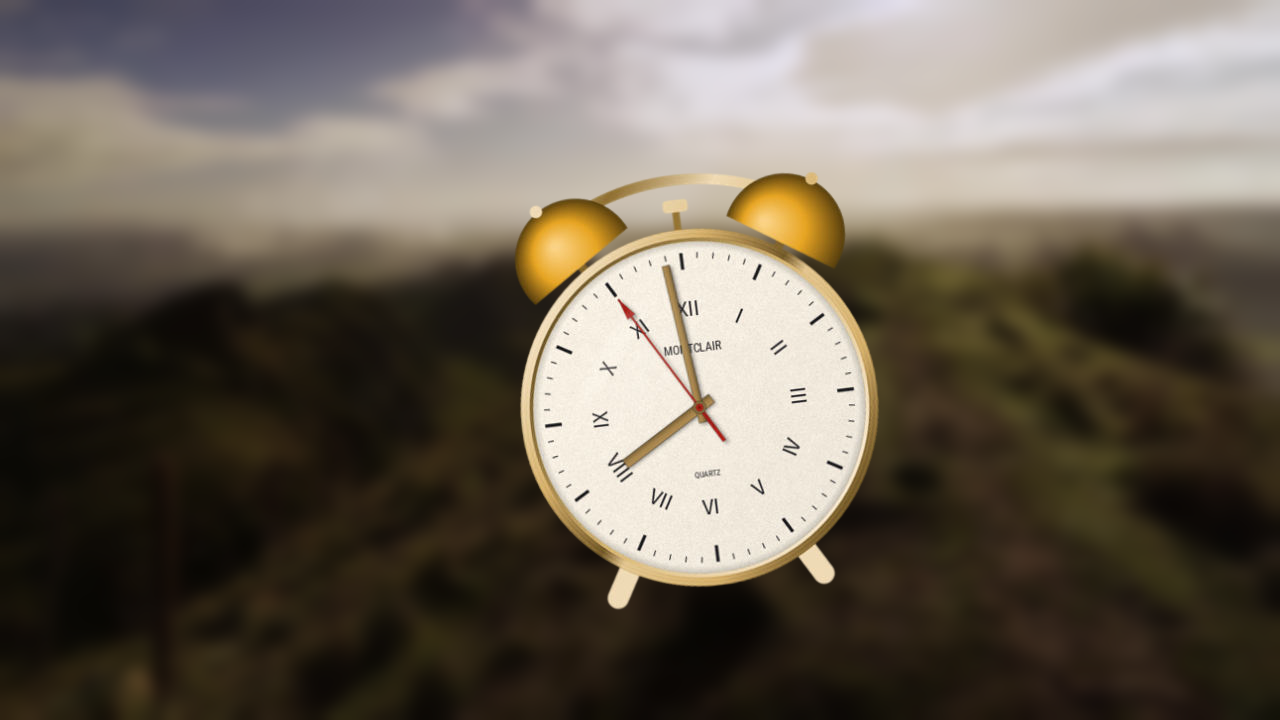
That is 7h58m55s
